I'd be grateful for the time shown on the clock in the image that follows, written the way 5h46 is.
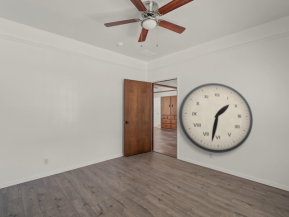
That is 1h32
